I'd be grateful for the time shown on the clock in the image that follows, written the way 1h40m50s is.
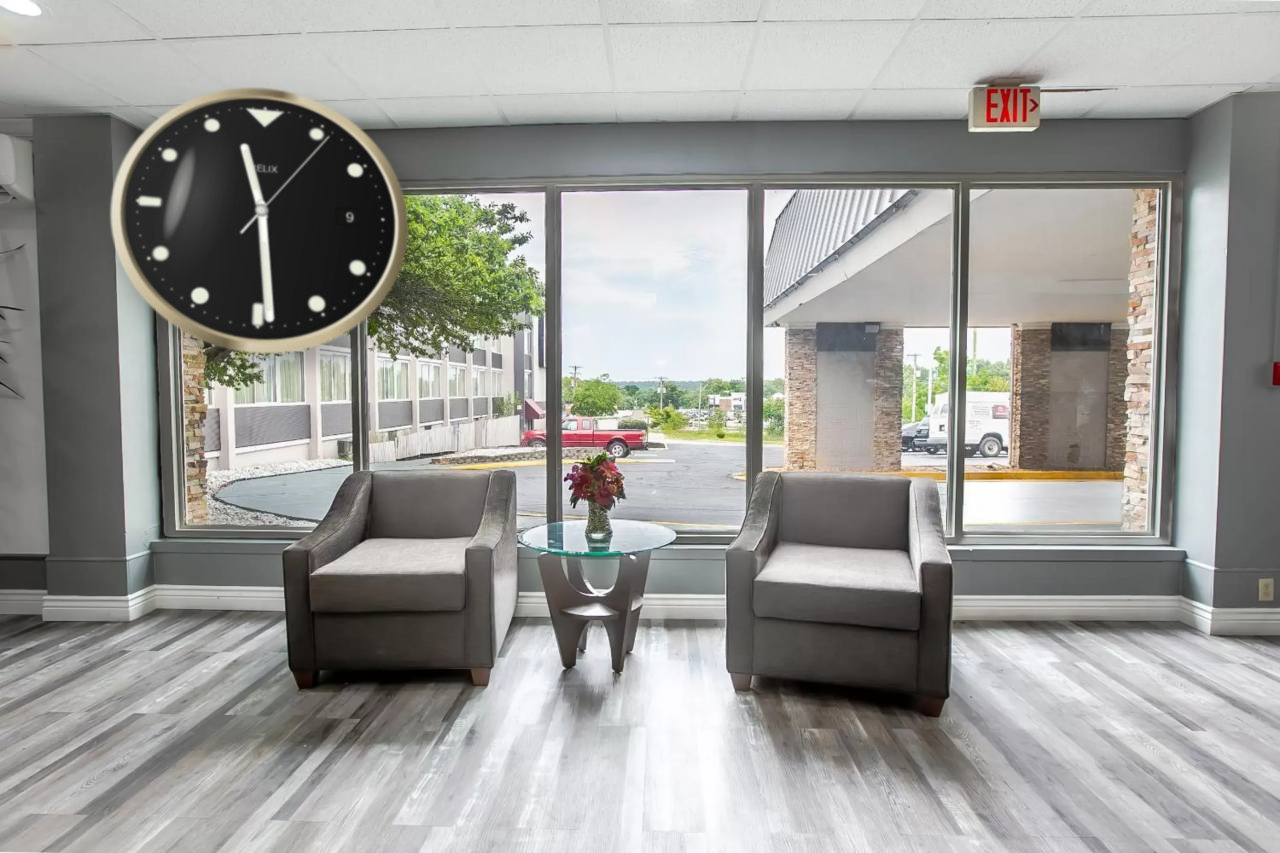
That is 11h29m06s
